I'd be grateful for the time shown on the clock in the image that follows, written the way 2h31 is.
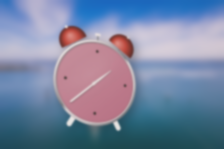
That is 1h38
